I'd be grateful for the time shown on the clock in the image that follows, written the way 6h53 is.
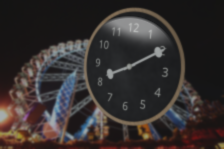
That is 8h10
